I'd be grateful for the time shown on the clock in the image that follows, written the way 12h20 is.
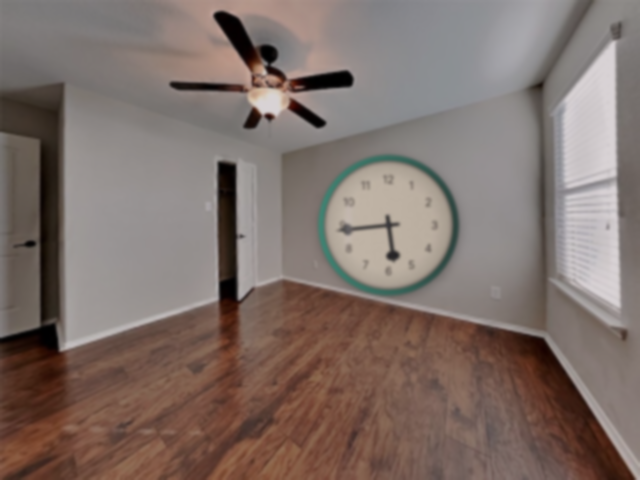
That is 5h44
